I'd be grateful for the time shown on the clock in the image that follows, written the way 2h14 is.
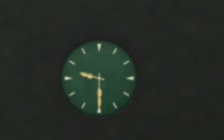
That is 9h30
